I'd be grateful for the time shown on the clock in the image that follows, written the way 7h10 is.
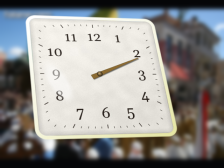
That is 2h11
